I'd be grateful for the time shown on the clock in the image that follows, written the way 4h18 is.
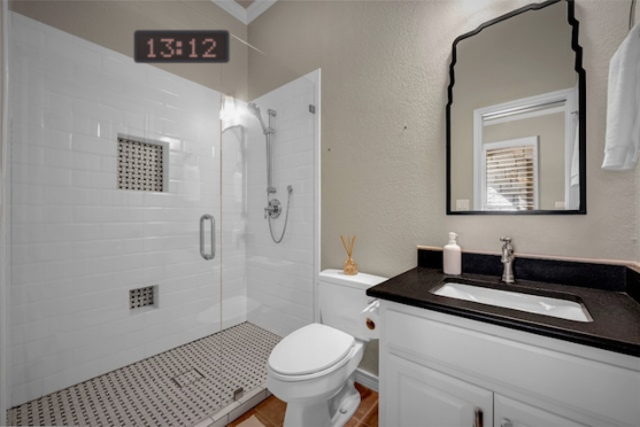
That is 13h12
